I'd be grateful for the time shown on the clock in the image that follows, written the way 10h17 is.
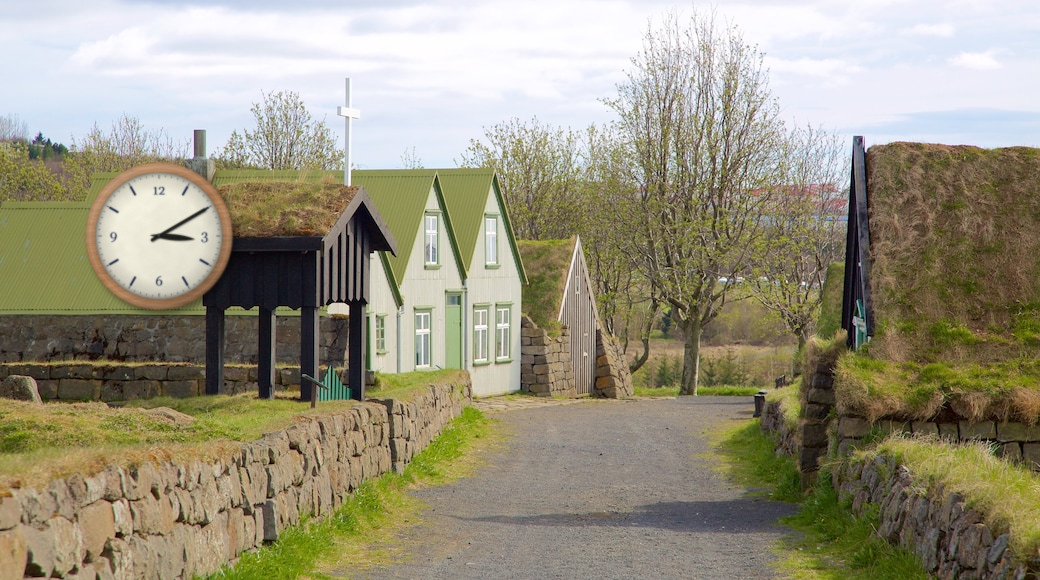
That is 3h10
